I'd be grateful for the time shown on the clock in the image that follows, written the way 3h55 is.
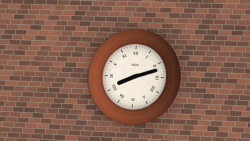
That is 8h12
